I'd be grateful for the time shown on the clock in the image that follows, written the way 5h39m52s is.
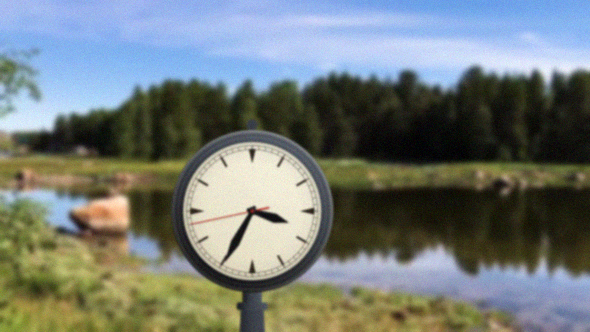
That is 3h34m43s
